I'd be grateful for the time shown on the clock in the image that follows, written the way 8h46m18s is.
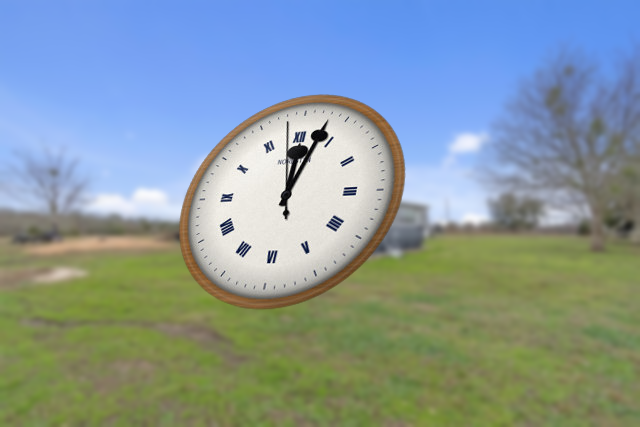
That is 12h02m58s
